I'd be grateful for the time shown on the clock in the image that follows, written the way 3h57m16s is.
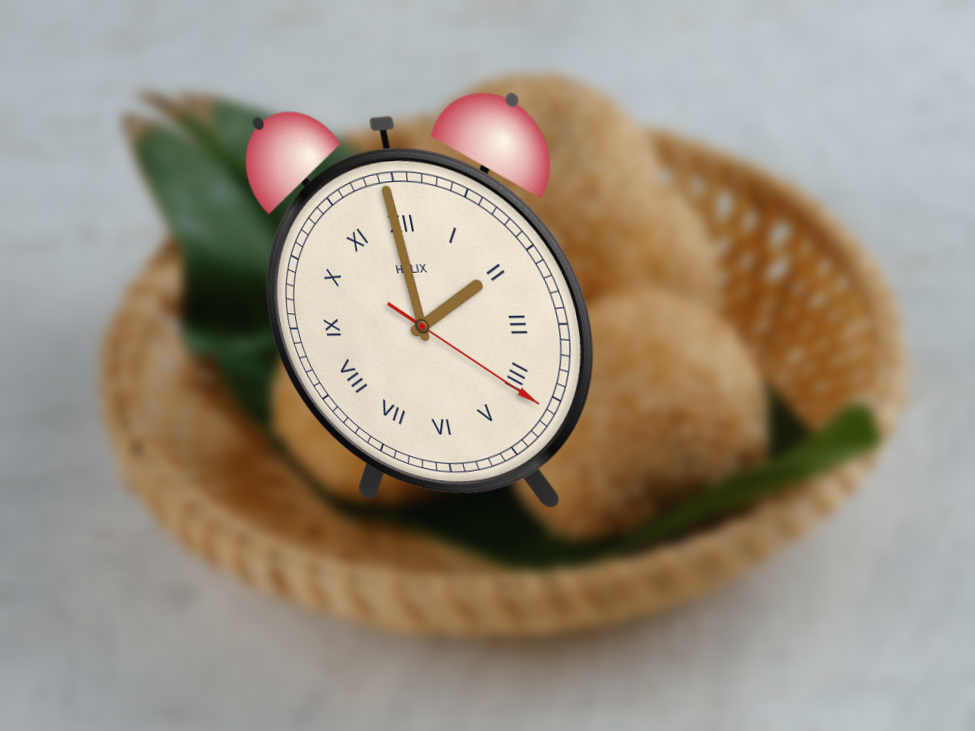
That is 1h59m21s
